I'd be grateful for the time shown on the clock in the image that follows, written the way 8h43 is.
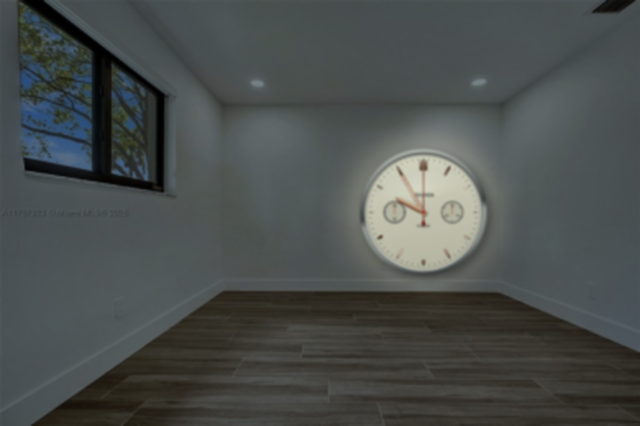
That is 9h55
